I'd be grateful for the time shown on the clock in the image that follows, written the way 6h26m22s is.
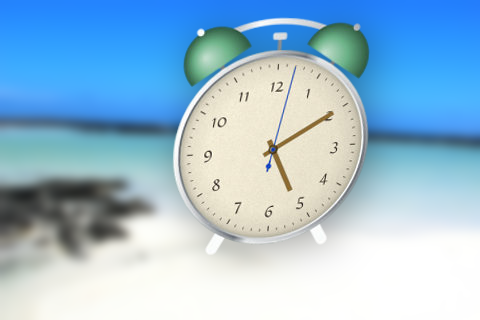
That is 5h10m02s
